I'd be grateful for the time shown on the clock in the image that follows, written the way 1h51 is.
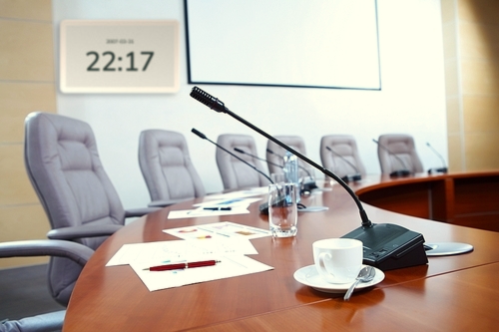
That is 22h17
